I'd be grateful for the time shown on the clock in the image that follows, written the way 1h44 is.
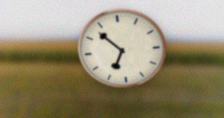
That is 6h53
